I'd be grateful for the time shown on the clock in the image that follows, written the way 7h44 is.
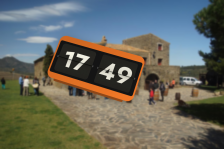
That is 17h49
